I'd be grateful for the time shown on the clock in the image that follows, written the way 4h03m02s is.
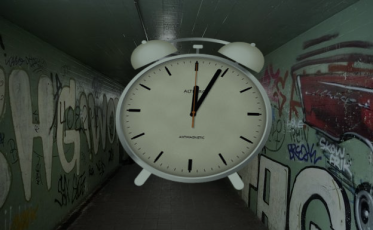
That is 12h04m00s
